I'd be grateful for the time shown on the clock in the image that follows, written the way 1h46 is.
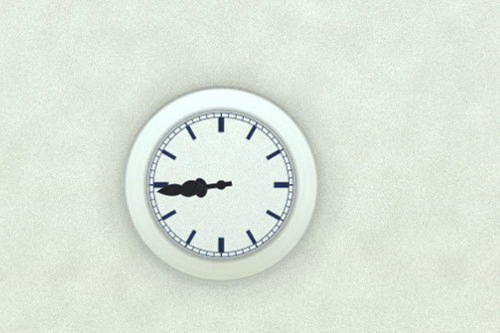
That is 8h44
